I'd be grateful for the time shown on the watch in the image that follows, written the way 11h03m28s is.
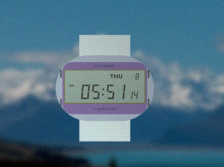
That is 5h51m14s
